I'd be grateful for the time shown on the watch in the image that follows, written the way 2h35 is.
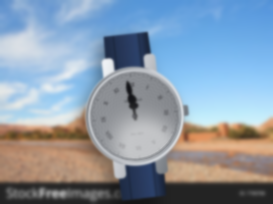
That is 11h59
